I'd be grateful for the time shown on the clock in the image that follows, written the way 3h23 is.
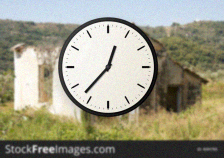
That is 12h37
